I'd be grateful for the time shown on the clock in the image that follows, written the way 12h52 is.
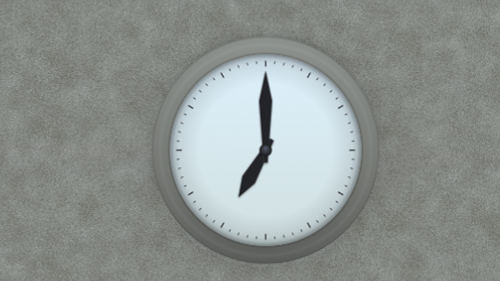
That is 7h00
